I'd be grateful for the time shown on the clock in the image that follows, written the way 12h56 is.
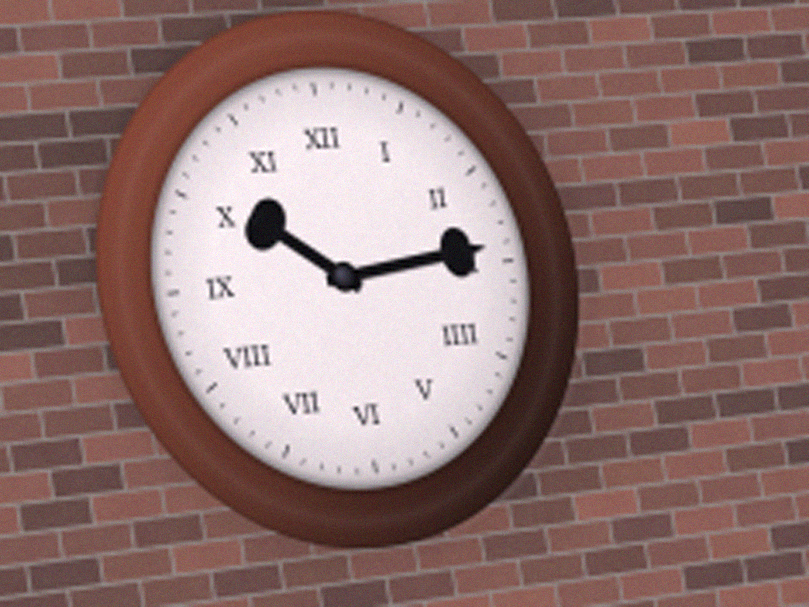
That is 10h14
